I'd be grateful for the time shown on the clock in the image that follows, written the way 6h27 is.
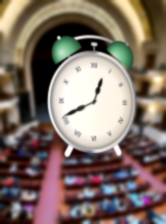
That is 12h41
